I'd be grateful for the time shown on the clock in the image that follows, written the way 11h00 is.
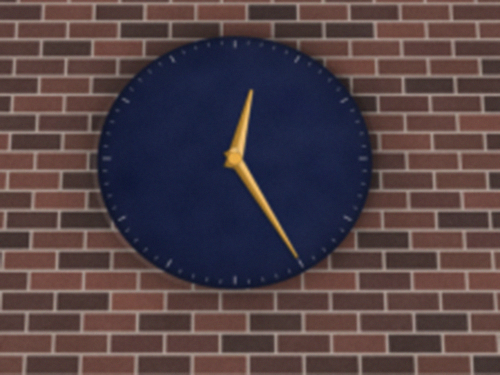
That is 12h25
